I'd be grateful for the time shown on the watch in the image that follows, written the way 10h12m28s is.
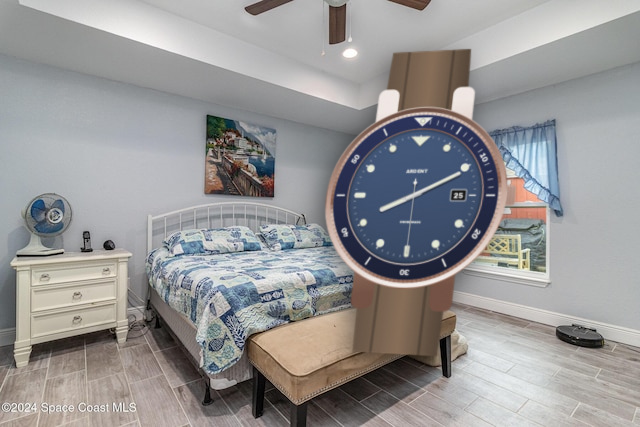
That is 8h10m30s
